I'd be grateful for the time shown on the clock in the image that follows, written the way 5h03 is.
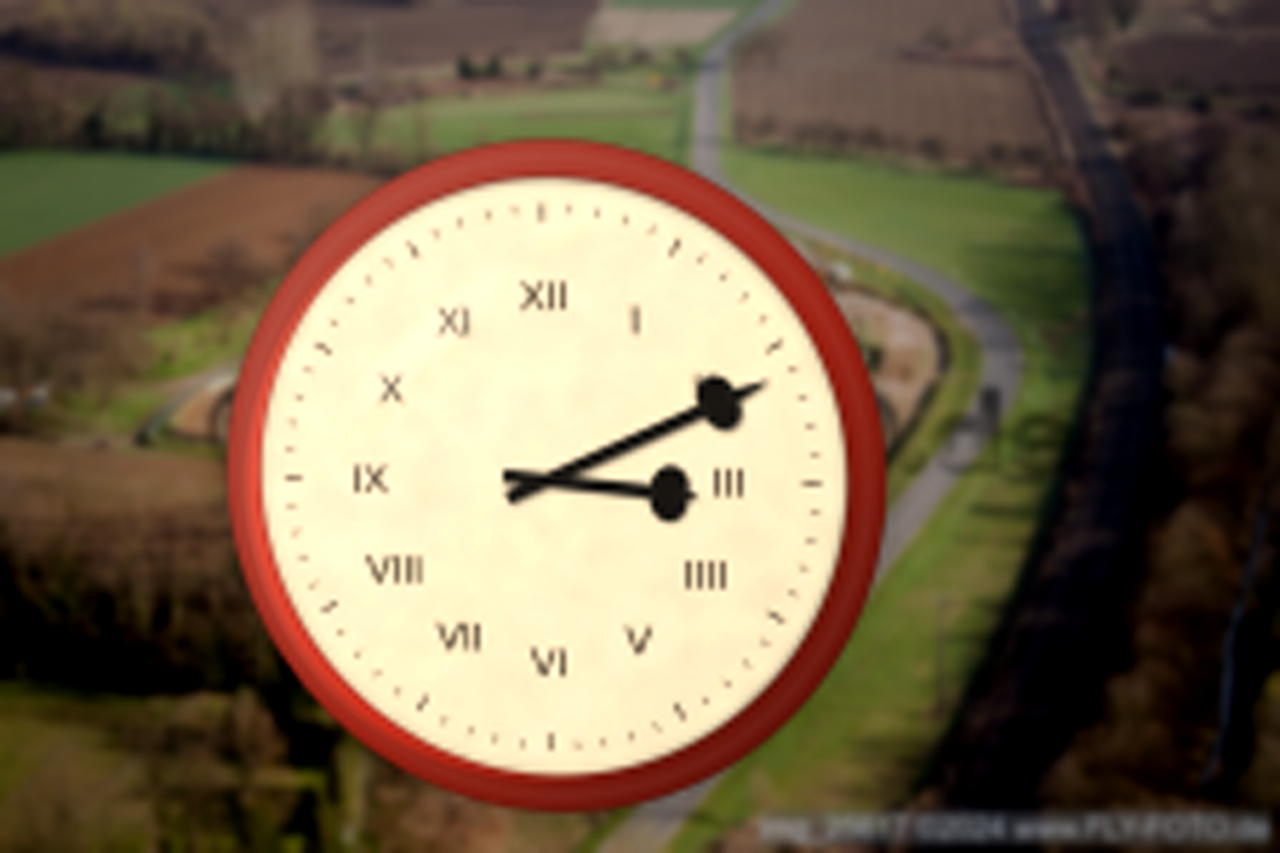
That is 3h11
